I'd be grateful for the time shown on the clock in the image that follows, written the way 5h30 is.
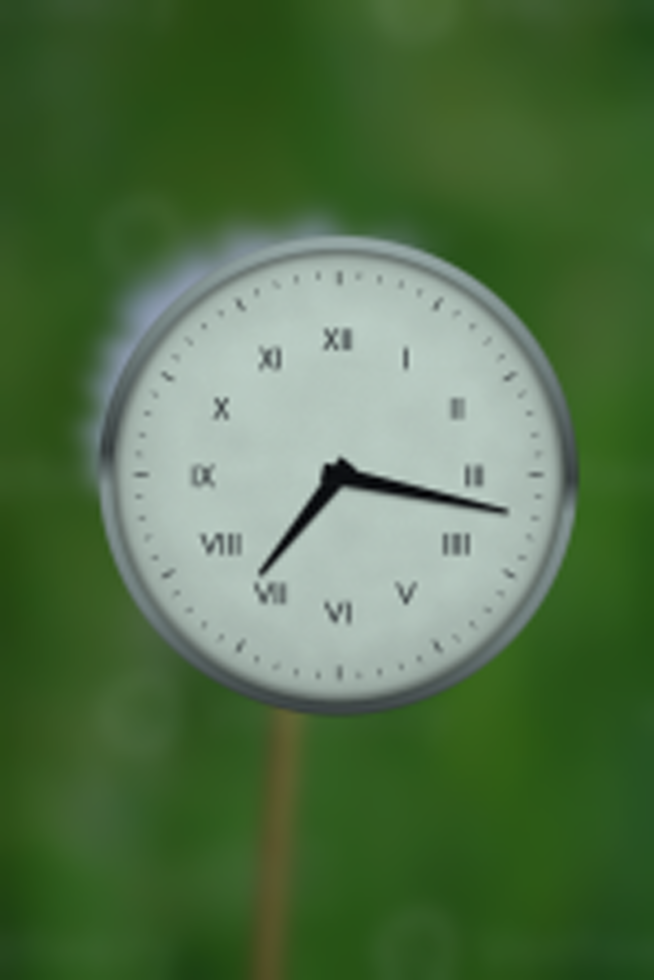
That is 7h17
